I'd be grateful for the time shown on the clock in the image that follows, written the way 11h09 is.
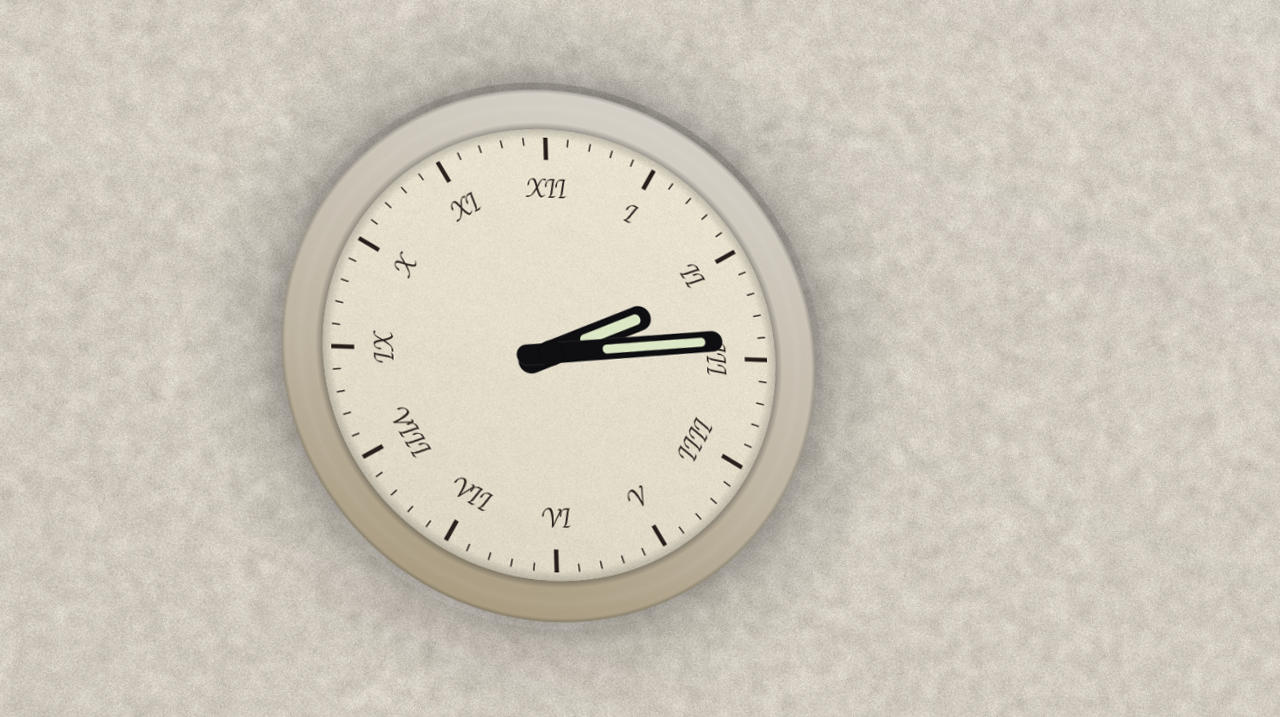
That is 2h14
